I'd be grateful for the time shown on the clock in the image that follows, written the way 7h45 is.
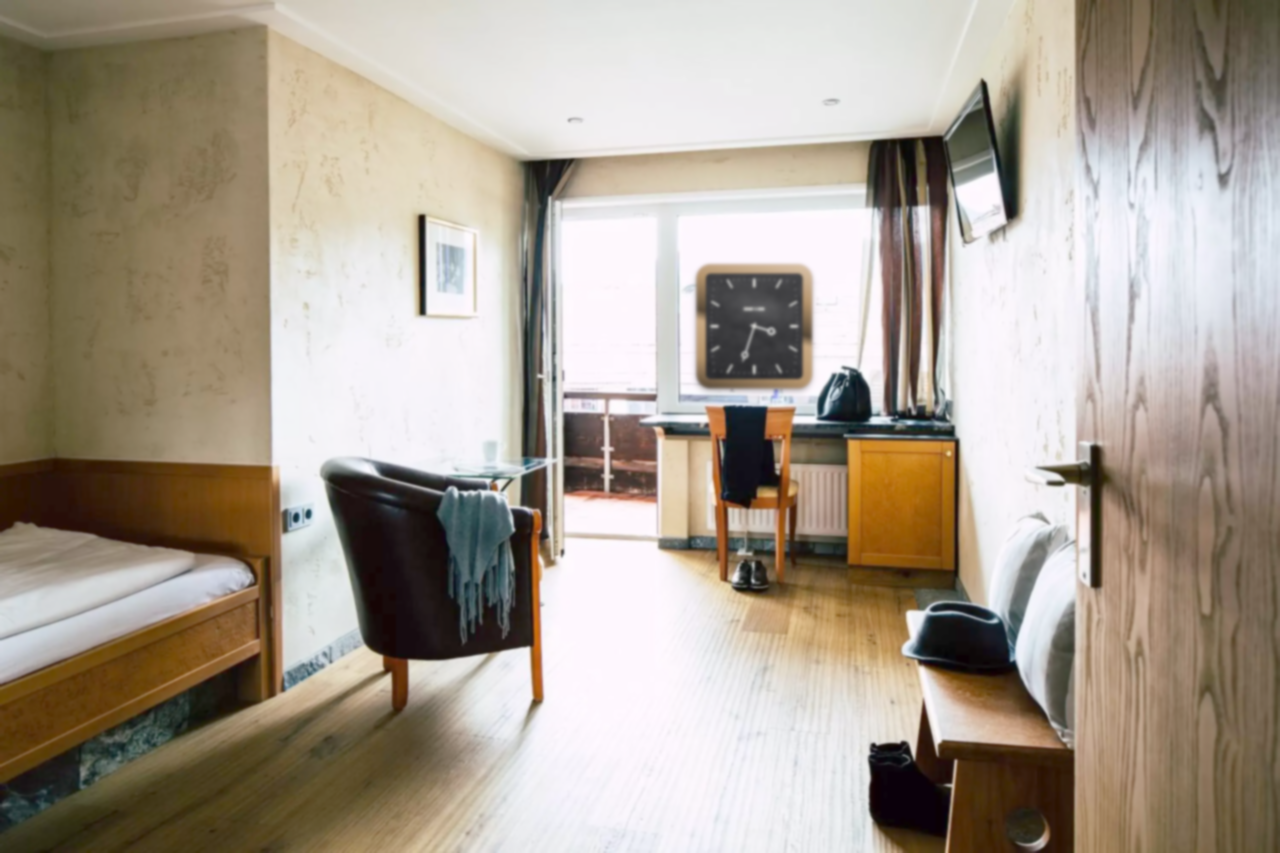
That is 3h33
